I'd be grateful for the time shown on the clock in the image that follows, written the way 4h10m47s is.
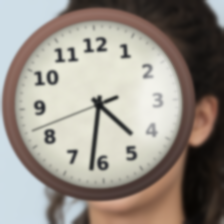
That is 4h31m42s
